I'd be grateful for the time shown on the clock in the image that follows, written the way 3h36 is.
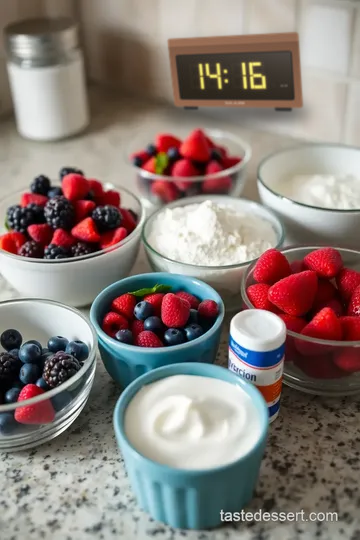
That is 14h16
